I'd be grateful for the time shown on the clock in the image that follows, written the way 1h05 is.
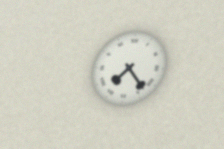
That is 7h23
